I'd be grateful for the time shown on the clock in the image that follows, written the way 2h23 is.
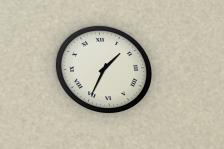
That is 1h35
